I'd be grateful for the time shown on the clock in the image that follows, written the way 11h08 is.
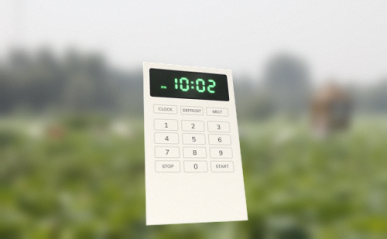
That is 10h02
